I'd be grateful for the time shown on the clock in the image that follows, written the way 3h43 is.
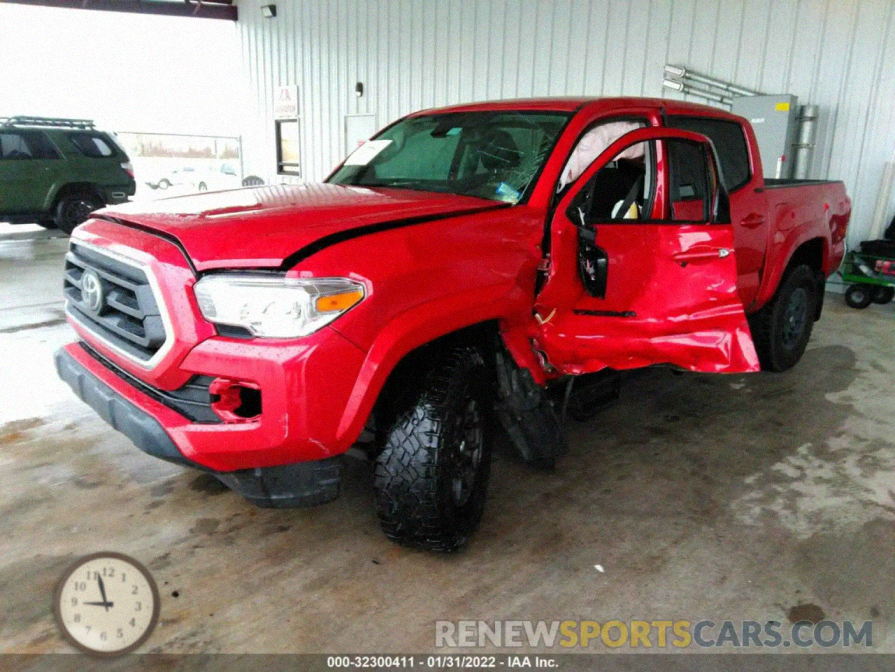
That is 8h57
